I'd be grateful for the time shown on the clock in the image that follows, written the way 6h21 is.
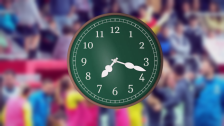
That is 7h18
